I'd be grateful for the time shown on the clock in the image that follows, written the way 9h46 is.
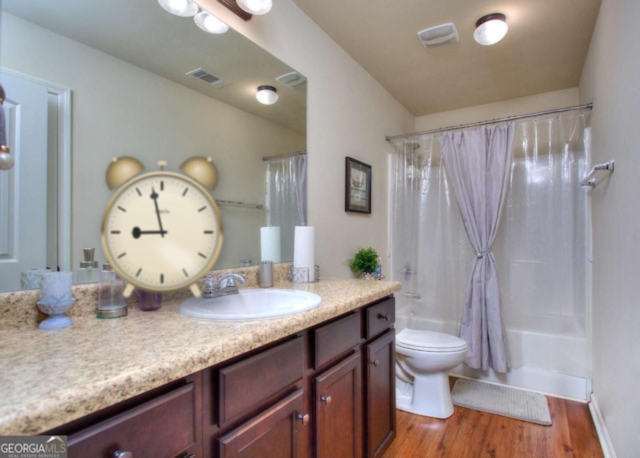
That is 8h58
